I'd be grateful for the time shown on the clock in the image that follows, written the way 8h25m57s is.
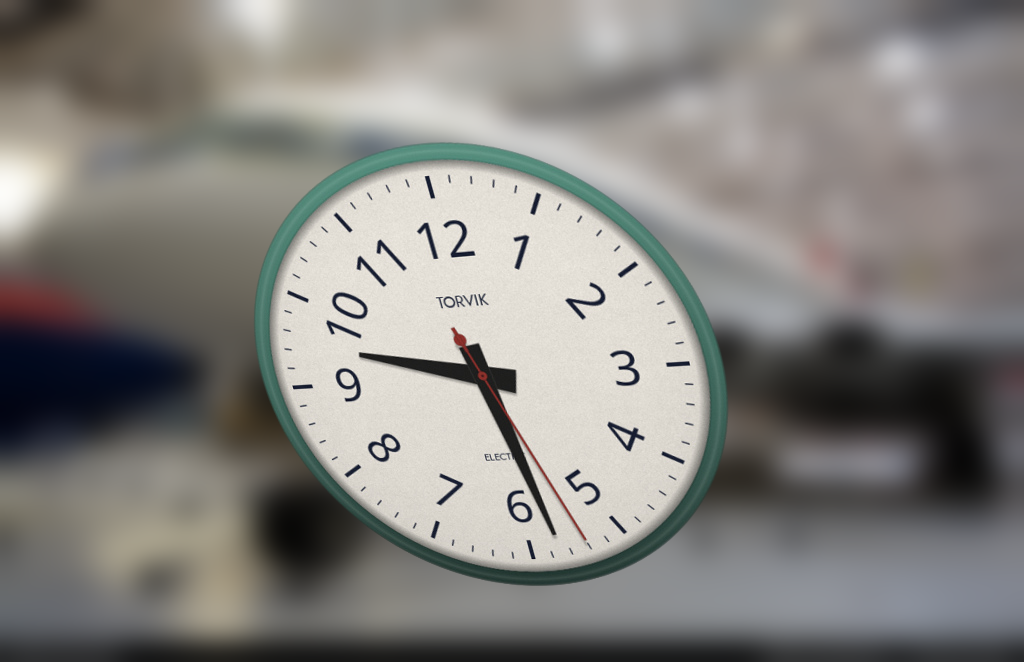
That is 9h28m27s
